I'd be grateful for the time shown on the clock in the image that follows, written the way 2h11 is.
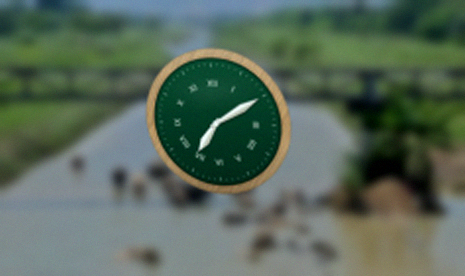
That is 7h10
